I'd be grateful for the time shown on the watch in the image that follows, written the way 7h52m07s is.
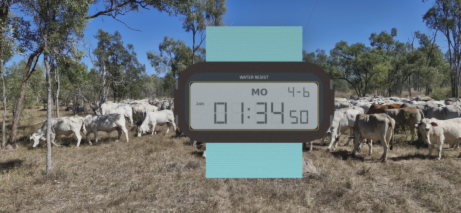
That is 1h34m50s
